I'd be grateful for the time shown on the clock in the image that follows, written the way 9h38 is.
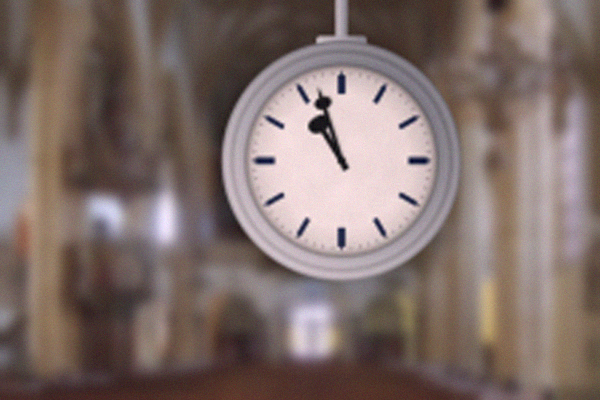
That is 10h57
